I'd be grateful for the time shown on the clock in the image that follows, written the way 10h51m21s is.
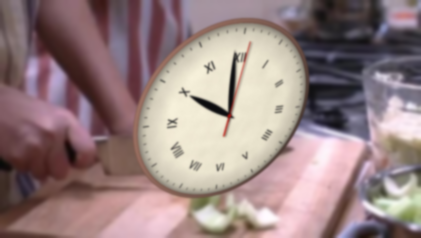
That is 9h59m01s
